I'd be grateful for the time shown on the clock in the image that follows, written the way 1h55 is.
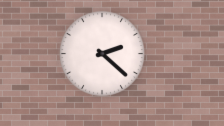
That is 2h22
